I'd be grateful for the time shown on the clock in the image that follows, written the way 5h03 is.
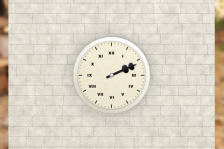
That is 2h11
